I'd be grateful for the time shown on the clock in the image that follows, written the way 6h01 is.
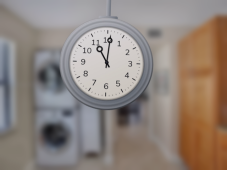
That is 11h01
